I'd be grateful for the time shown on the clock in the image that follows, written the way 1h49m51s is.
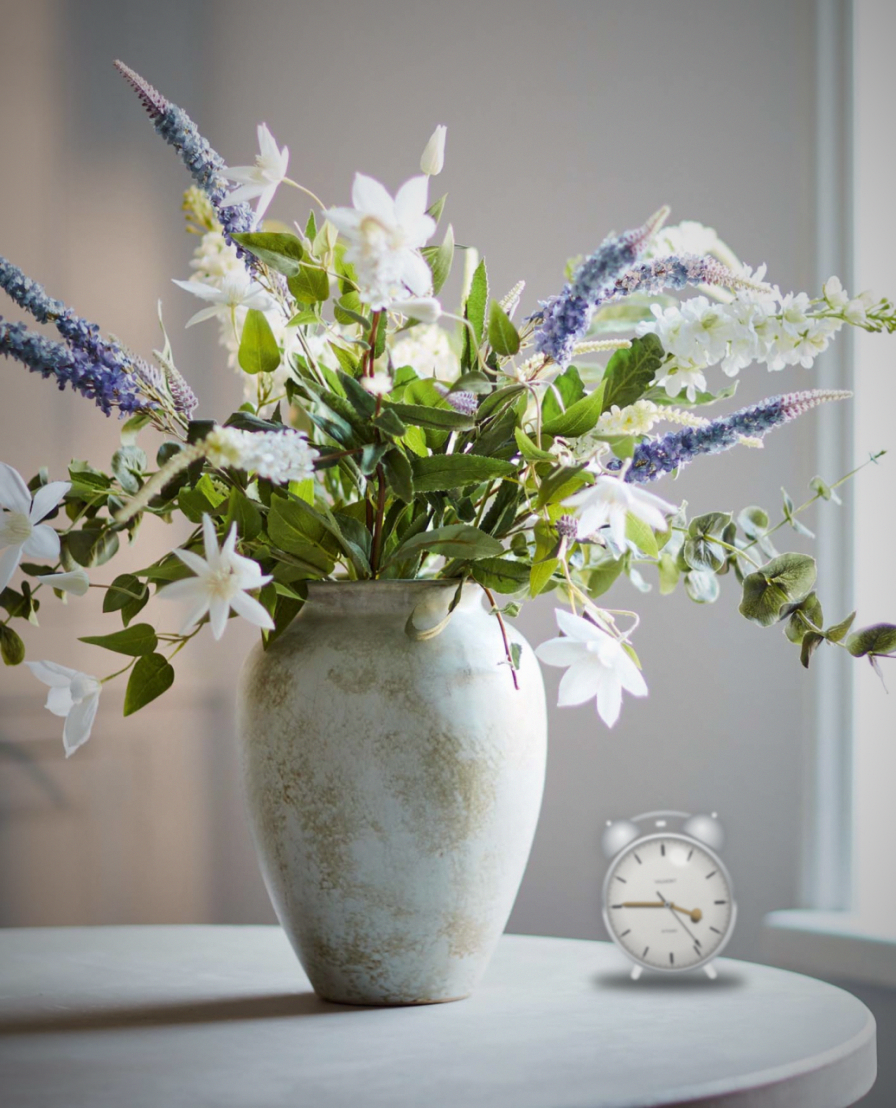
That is 3h45m24s
